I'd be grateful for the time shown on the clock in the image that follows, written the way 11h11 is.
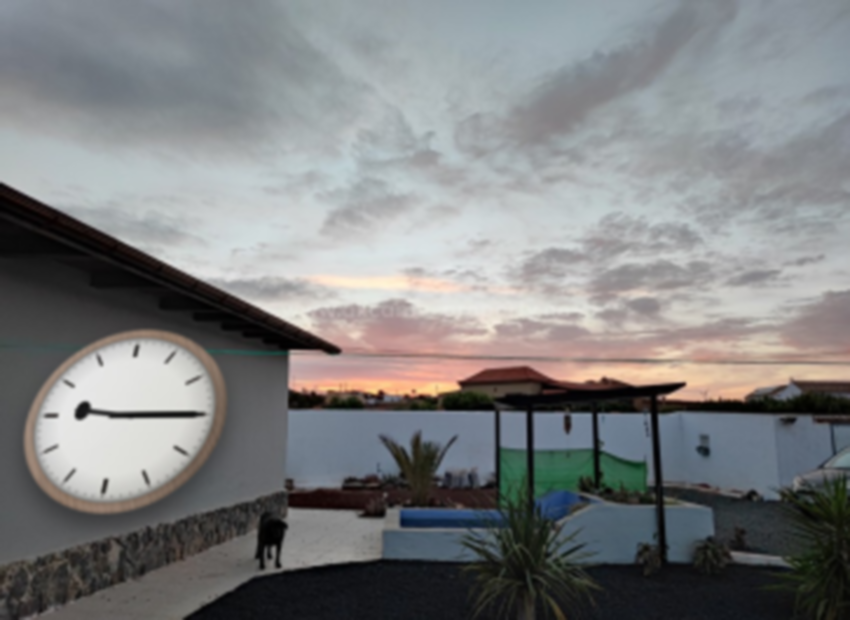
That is 9h15
